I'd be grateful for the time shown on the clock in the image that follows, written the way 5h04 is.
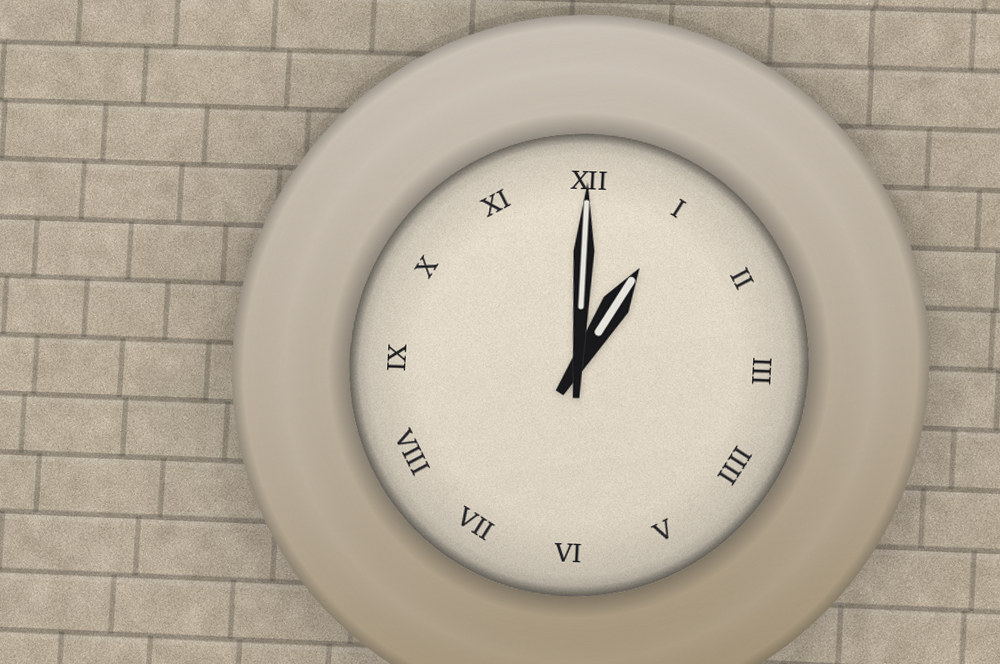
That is 1h00
